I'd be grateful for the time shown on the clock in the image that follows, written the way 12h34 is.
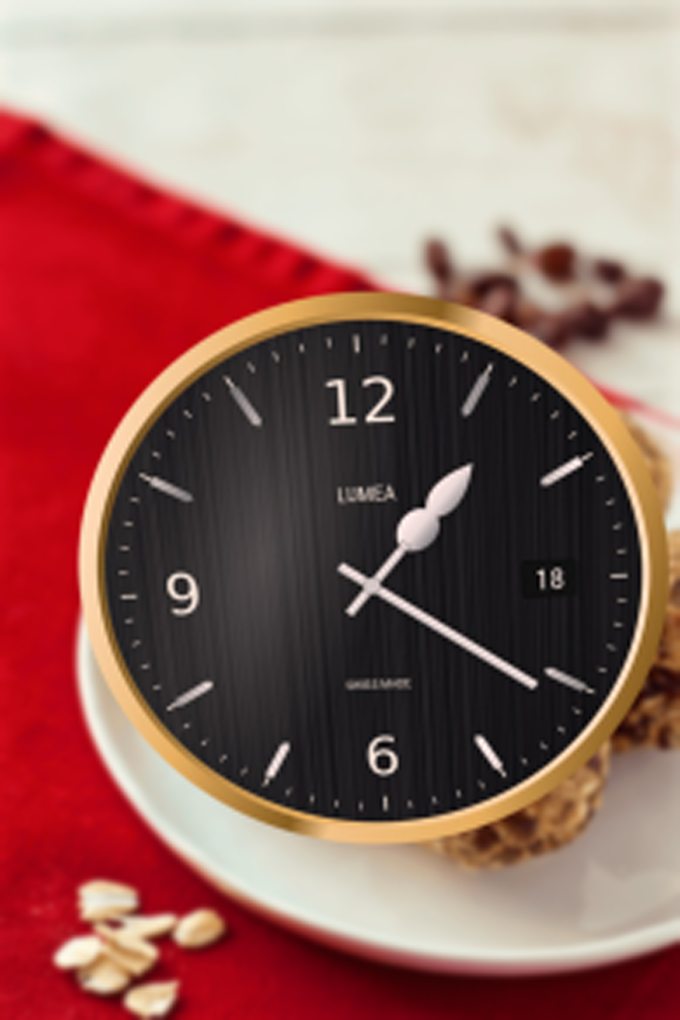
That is 1h21
